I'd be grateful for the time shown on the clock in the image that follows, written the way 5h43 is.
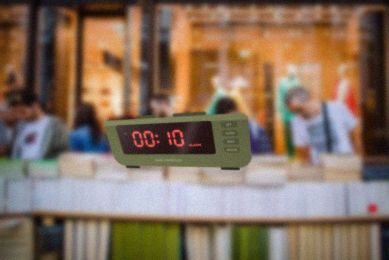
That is 0h10
